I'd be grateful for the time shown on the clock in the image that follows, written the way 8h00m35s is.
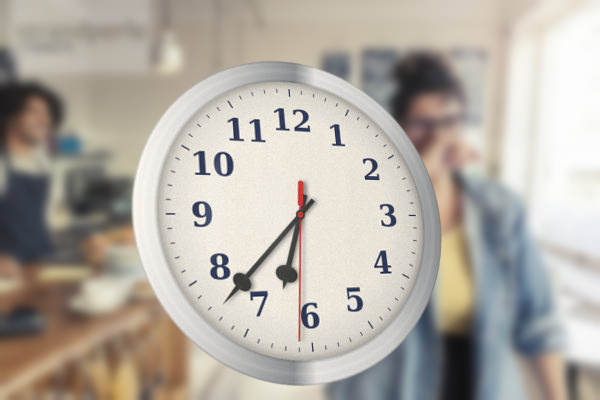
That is 6h37m31s
